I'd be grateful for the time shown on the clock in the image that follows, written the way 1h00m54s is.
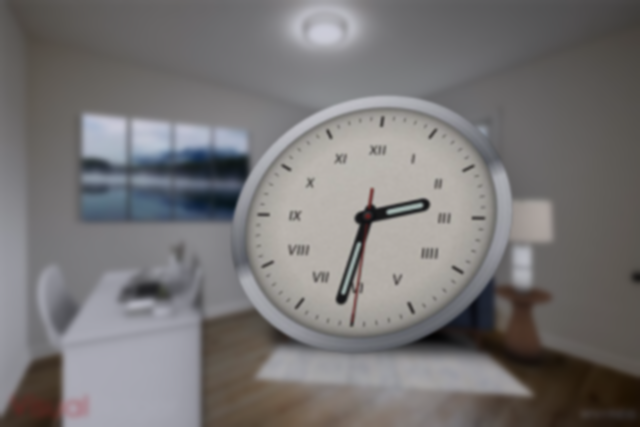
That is 2h31m30s
